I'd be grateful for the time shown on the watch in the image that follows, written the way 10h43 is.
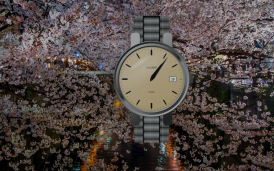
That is 1h06
